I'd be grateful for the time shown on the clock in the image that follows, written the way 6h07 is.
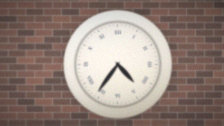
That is 4h36
